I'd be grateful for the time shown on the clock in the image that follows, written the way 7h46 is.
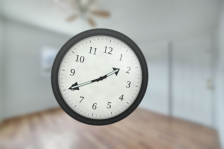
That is 1h40
